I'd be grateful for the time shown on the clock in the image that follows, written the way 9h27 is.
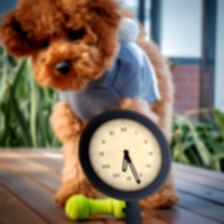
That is 6h27
